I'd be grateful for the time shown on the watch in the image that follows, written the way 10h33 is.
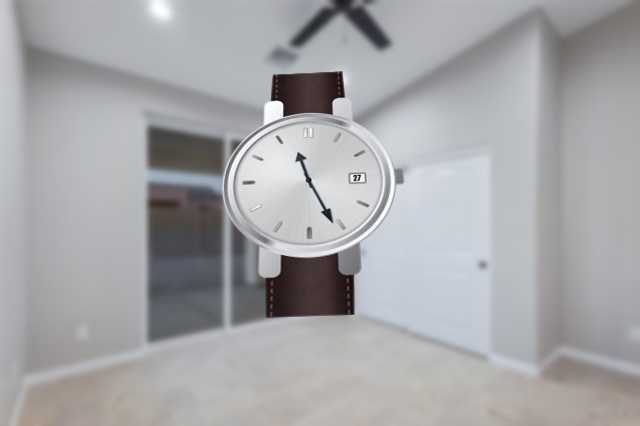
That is 11h26
